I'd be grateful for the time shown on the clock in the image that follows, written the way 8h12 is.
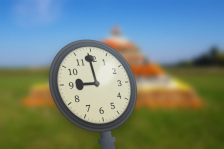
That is 8h59
